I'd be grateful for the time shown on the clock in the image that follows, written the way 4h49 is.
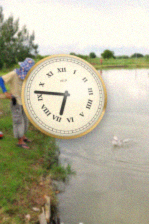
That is 6h47
